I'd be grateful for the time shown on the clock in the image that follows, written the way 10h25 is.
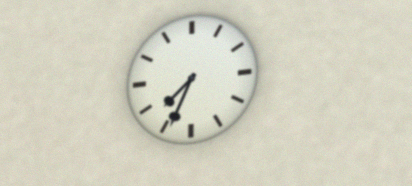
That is 7h34
